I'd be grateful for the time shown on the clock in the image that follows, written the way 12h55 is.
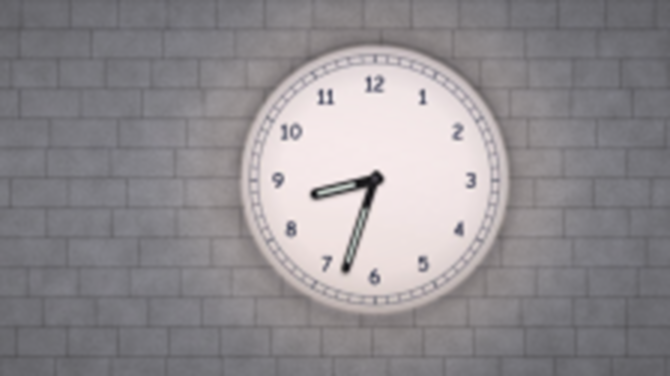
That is 8h33
